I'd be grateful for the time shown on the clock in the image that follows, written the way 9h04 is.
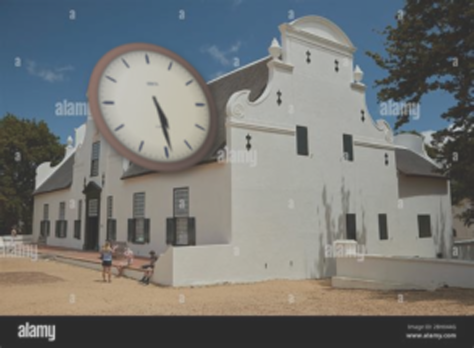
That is 5h29
